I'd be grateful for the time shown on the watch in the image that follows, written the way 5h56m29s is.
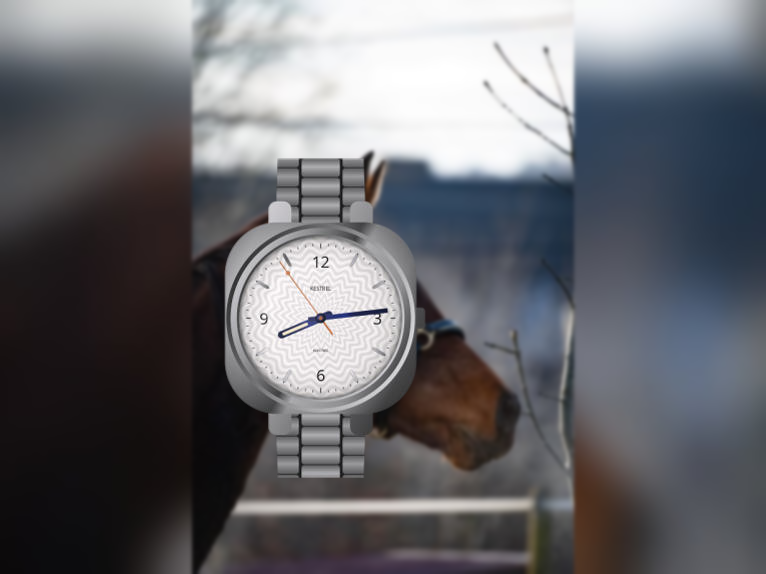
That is 8h13m54s
